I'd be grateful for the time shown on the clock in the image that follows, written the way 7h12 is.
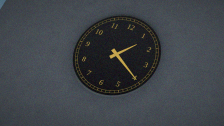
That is 1h20
